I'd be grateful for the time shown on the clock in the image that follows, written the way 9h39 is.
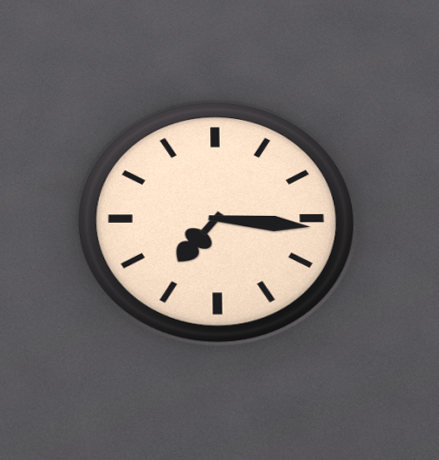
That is 7h16
